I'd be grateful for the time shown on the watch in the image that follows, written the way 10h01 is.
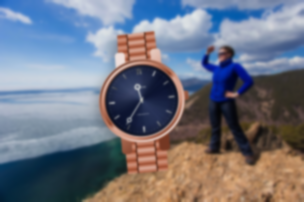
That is 11h36
